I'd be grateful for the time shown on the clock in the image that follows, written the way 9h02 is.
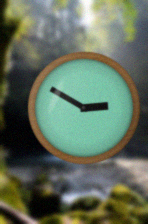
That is 2h50
